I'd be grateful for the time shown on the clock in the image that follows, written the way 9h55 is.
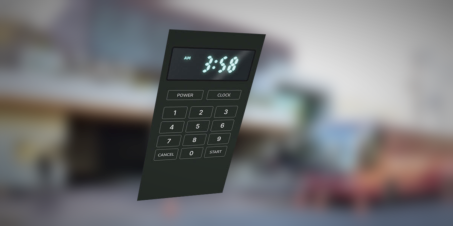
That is 3h58
